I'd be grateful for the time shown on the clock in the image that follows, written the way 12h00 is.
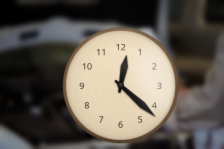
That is 12h22
